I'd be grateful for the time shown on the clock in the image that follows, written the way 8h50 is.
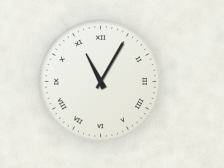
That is 11h05
